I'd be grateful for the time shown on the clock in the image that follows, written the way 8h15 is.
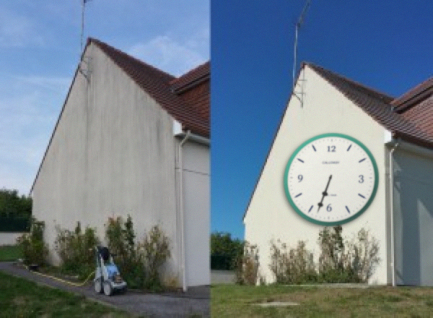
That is 6h33
